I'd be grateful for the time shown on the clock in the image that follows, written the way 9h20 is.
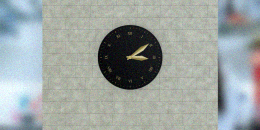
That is 3h09
